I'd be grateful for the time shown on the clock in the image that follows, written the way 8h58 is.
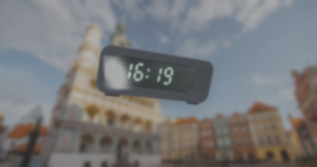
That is 16h19
